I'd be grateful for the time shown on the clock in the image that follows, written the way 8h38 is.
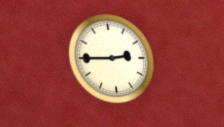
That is 2h45
